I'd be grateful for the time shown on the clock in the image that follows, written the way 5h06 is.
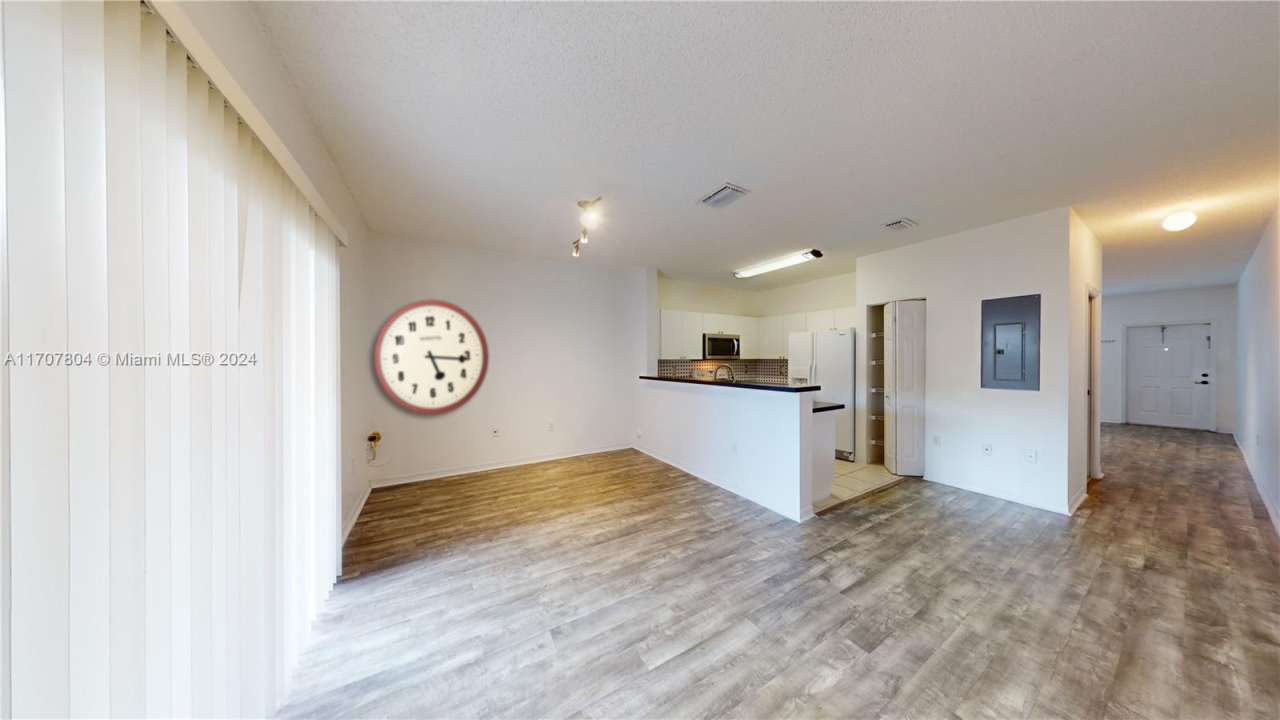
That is 5h16
